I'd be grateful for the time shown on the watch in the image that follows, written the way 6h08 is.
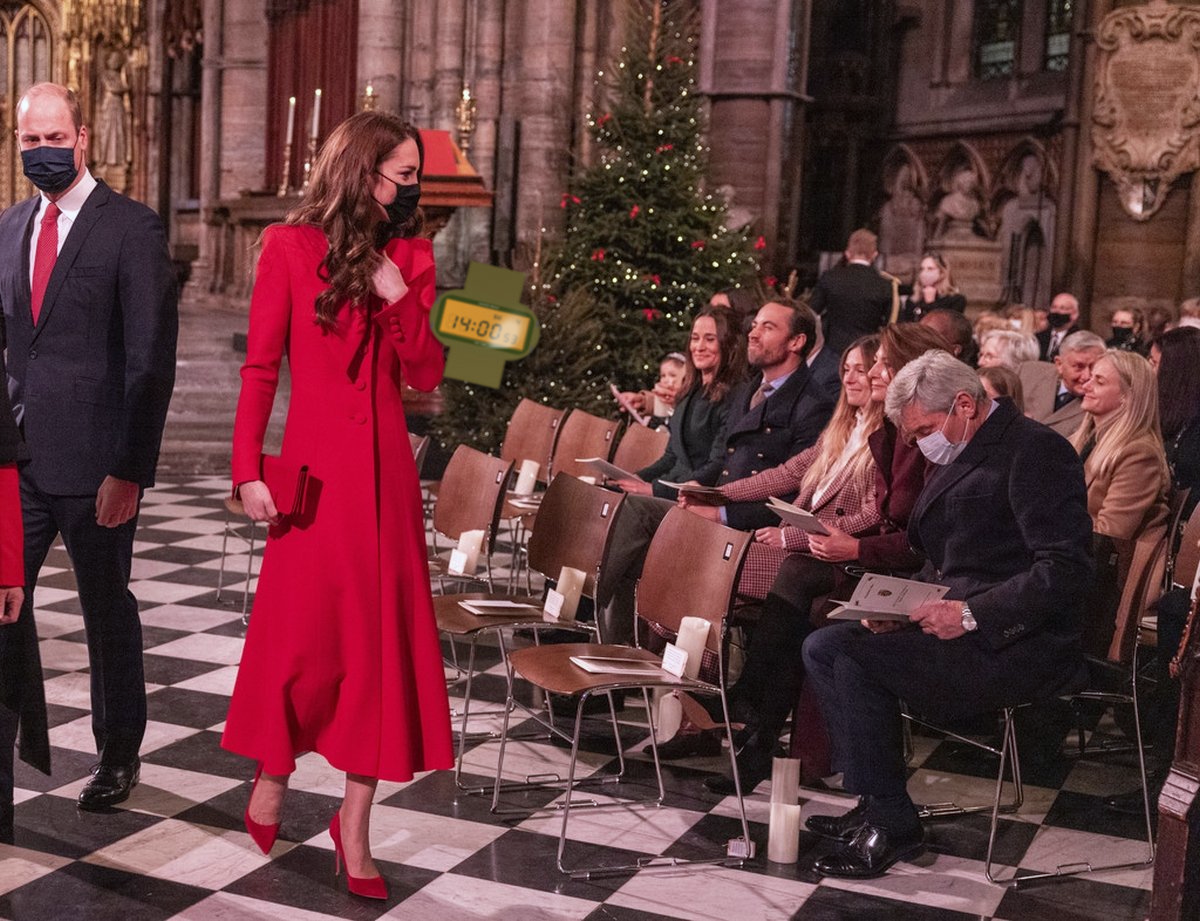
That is 14h00
